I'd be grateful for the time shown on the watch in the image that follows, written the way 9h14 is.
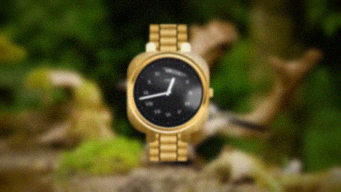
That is 12h43
